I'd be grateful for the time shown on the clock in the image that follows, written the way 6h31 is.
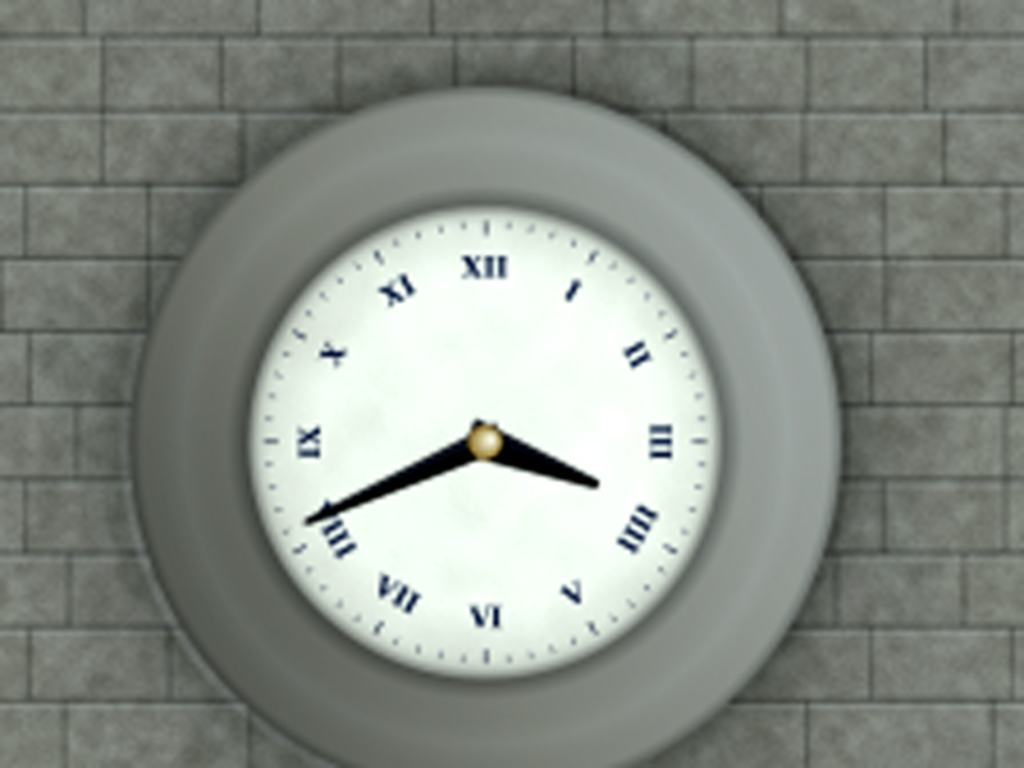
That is 3h41
